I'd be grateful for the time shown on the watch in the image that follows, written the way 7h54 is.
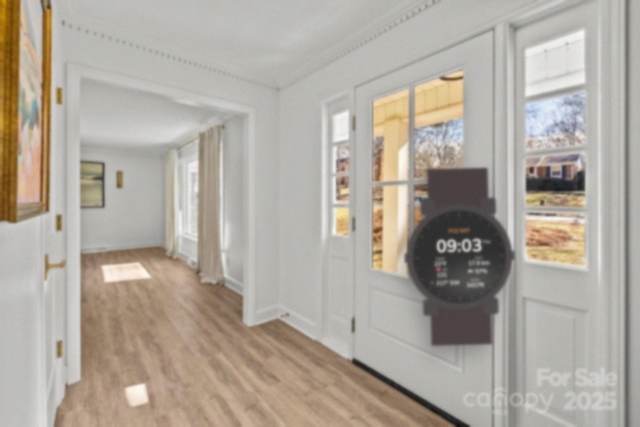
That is 9h03
